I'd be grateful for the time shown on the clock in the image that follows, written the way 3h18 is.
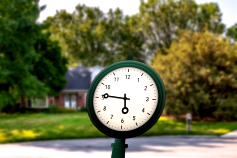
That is 5h46
